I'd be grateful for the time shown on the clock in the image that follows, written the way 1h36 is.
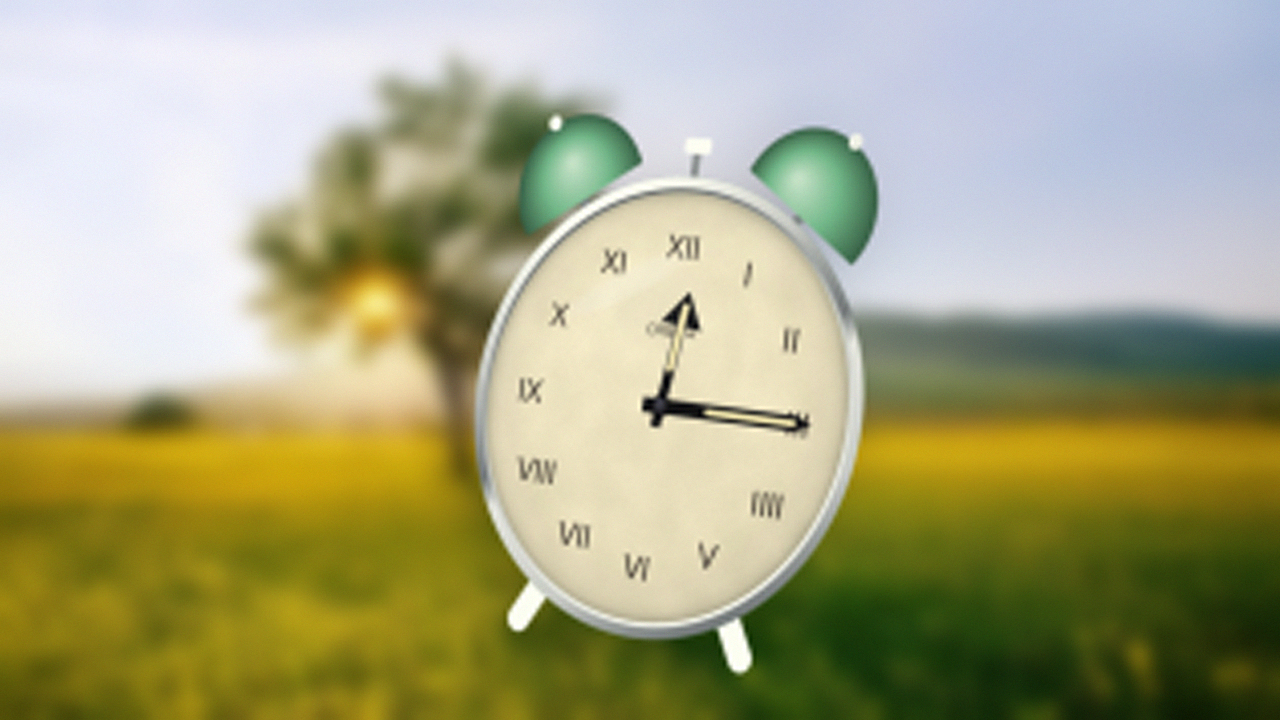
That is 12h15
